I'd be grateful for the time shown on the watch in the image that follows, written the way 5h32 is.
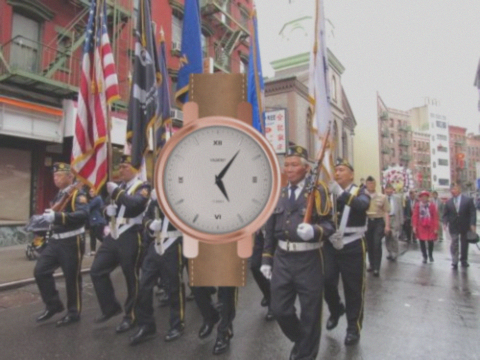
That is 5h06
